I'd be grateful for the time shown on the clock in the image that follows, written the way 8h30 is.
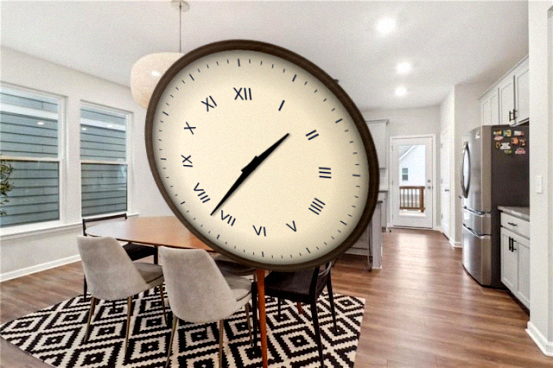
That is 1h37
